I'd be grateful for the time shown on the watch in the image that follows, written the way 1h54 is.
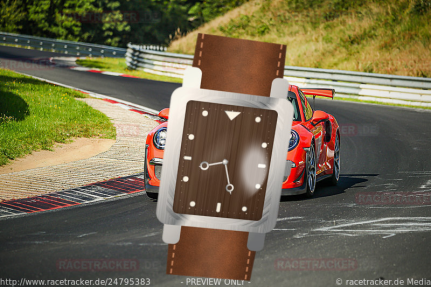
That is 8h27
